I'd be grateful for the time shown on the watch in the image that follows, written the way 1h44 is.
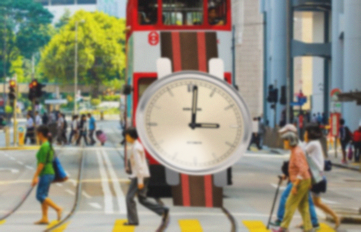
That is 3h01
